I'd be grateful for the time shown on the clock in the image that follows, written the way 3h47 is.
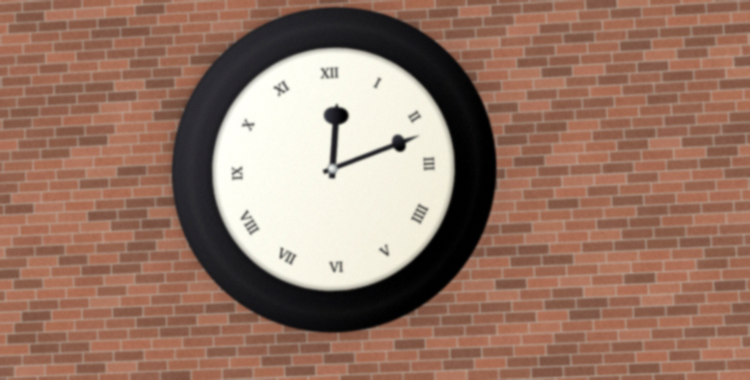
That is 12h12
